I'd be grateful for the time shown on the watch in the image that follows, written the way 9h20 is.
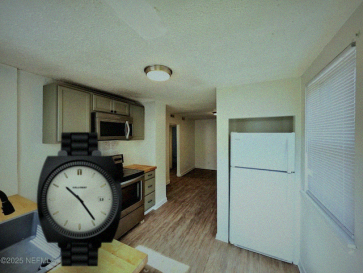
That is 10h24
